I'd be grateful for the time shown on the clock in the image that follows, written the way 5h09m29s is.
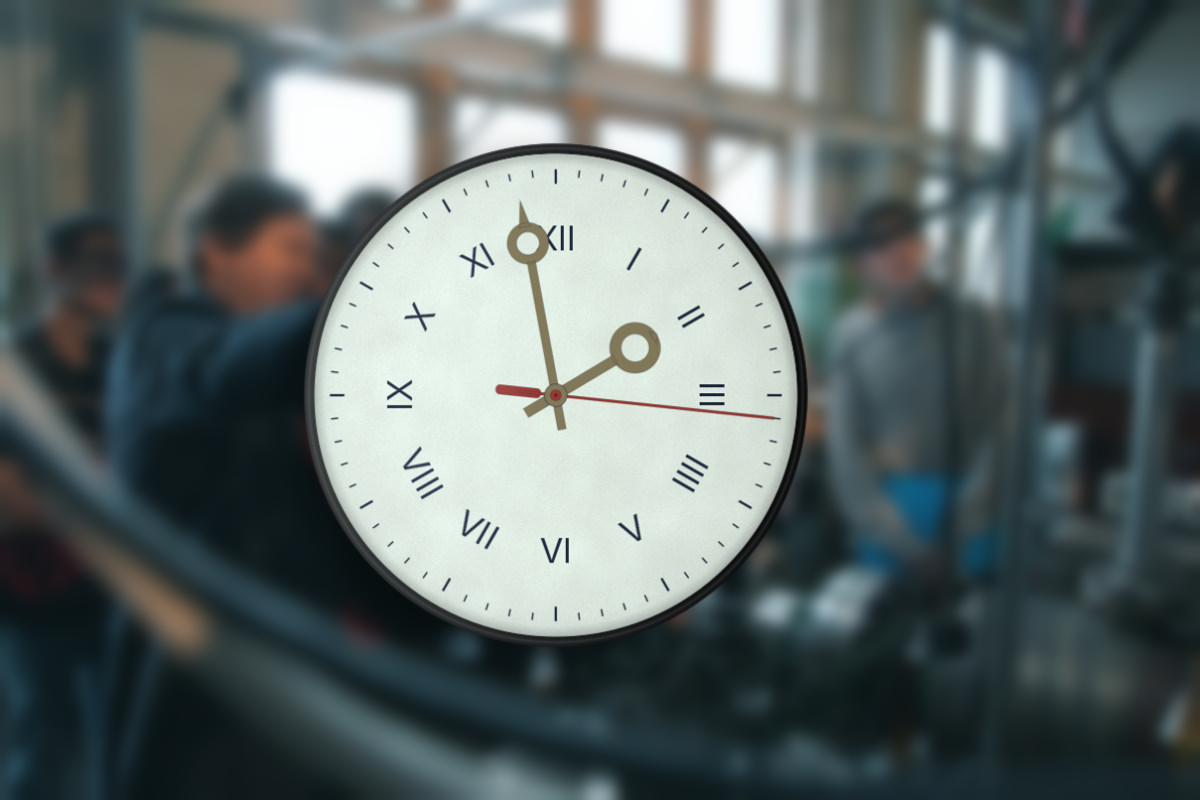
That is 1h58m16s
